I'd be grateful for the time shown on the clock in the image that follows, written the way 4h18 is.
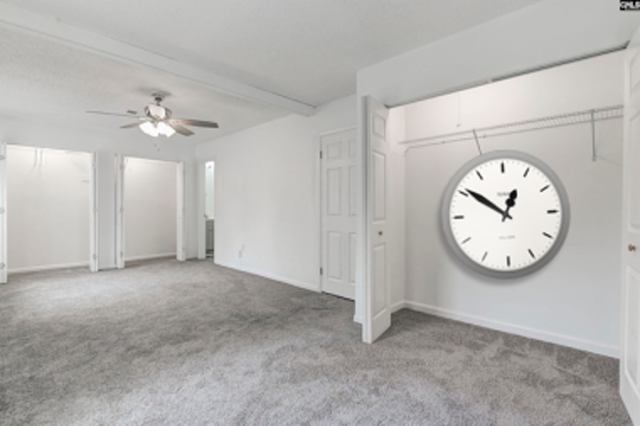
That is 12h51
